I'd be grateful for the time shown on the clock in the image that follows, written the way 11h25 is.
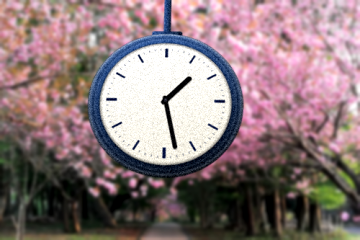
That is 1h28
